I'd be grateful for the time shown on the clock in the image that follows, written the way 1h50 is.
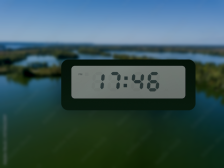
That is 17h46
